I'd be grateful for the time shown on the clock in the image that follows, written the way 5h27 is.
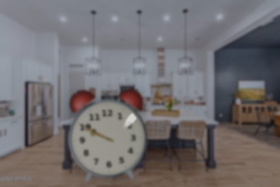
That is 9h50
